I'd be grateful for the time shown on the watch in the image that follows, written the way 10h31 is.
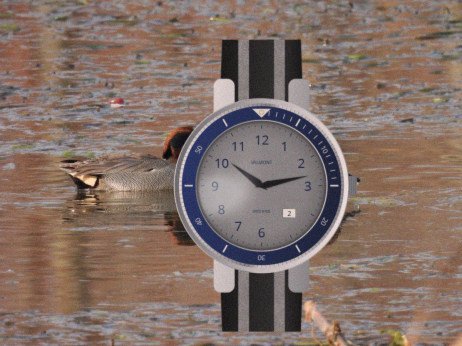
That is 10h13
